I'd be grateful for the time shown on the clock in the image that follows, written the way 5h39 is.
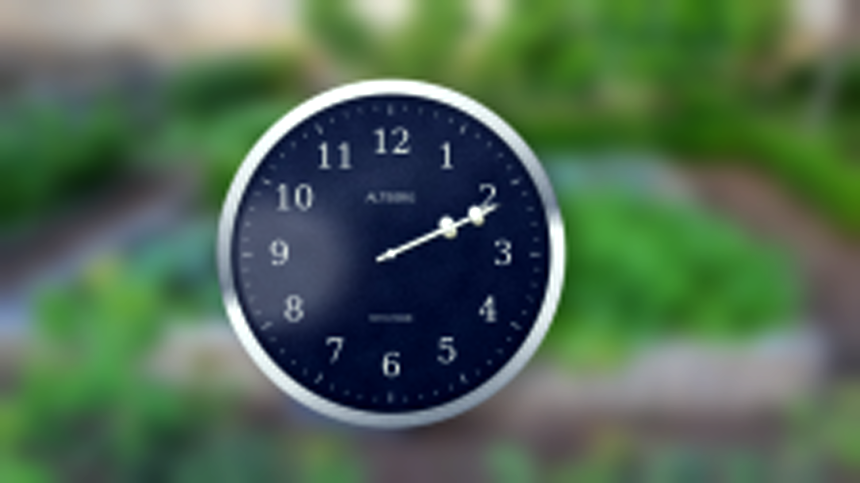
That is 2h11
